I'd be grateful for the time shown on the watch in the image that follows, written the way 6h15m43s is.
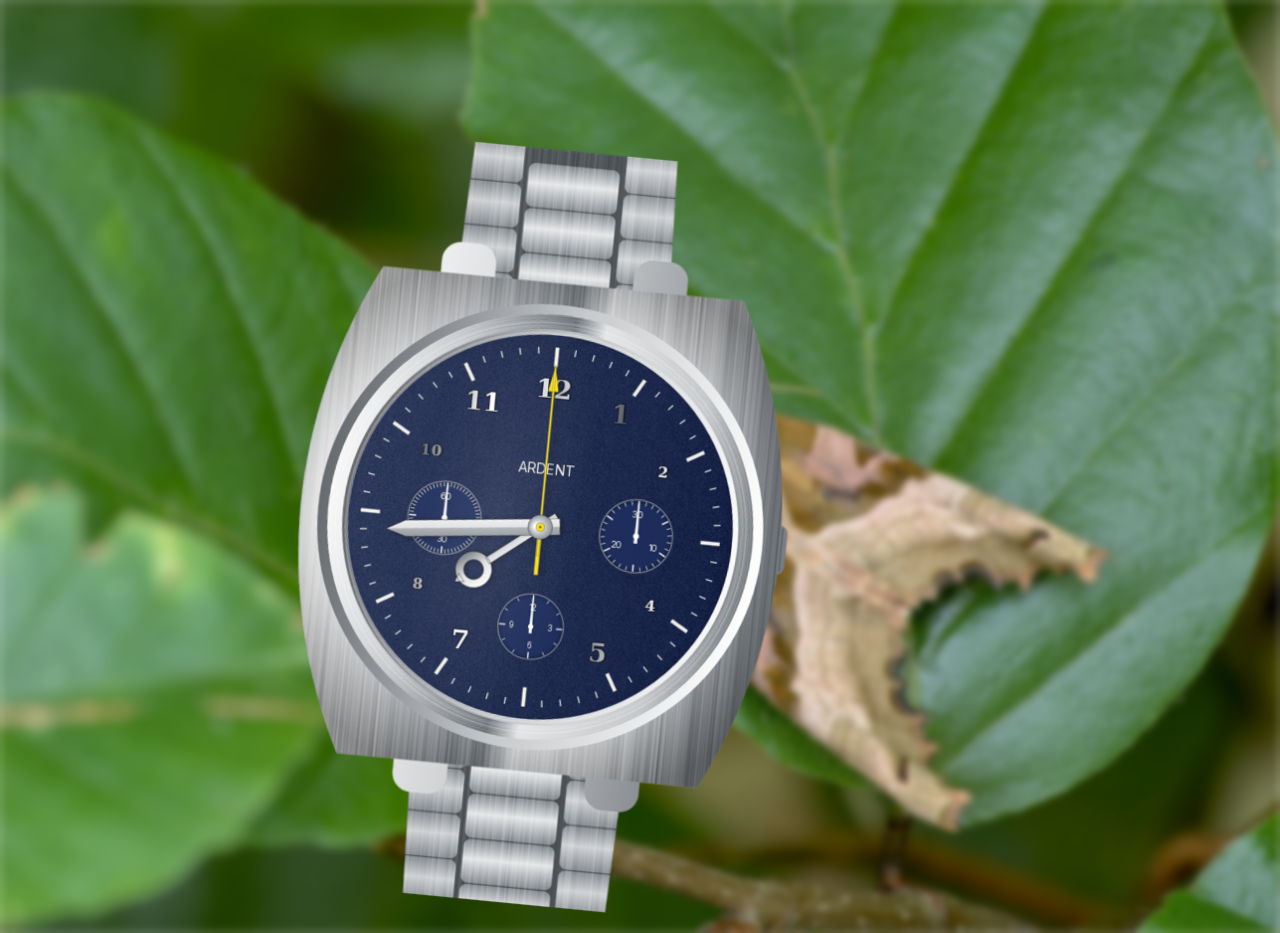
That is 7h44m00s
